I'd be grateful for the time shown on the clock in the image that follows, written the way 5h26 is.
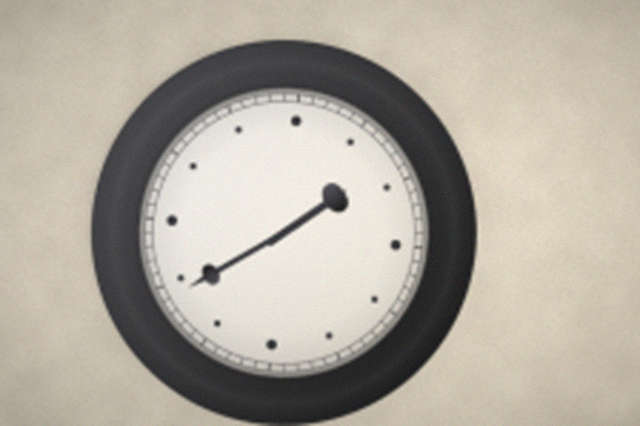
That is 1h39
